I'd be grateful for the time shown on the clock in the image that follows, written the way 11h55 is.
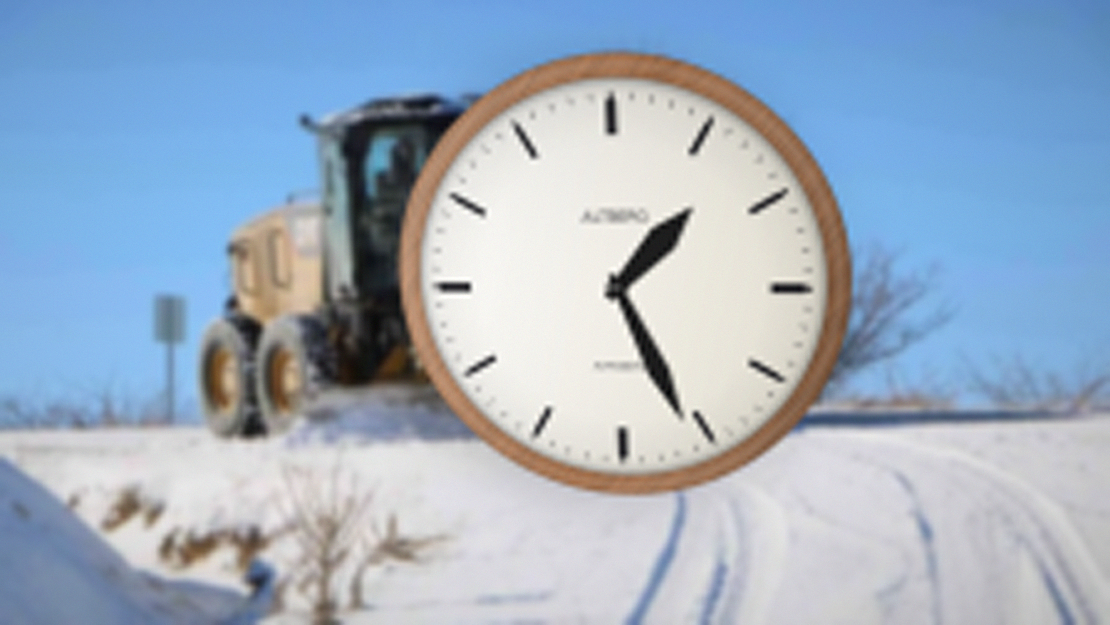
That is 1h26
